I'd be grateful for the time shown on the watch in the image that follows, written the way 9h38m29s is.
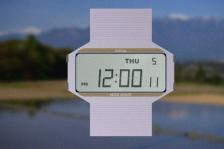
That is 12h00m11s
